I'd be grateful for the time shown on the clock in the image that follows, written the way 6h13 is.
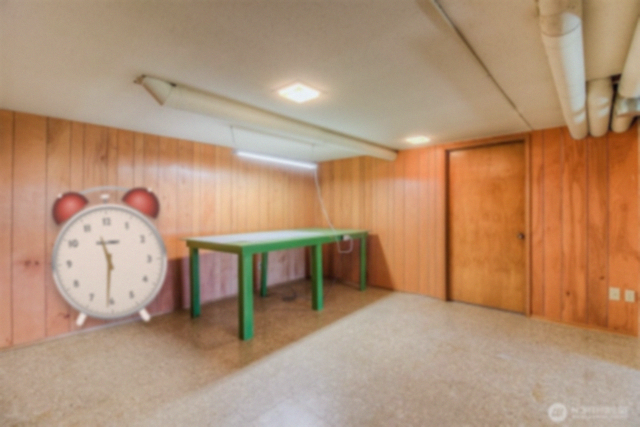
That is 11h31
